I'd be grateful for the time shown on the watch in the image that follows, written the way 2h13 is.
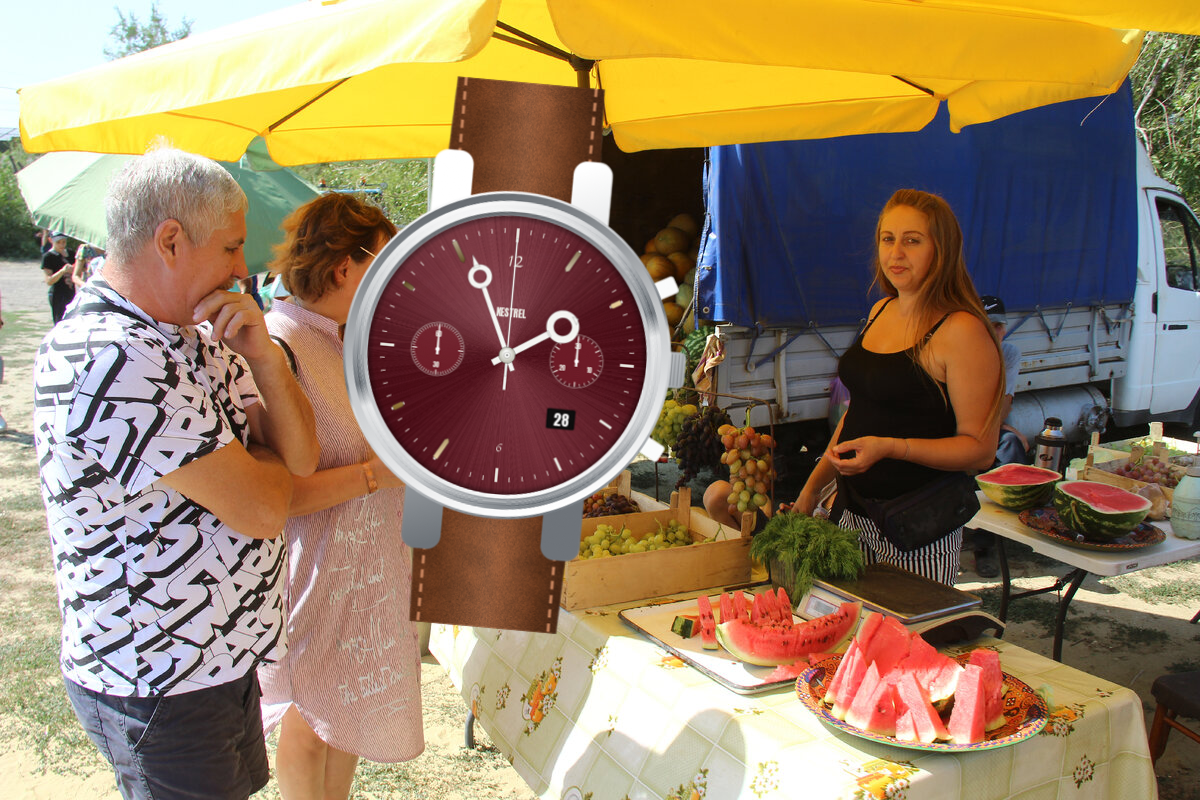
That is 1h56
